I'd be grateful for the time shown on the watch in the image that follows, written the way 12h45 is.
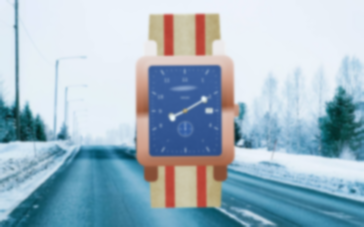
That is 8h10
